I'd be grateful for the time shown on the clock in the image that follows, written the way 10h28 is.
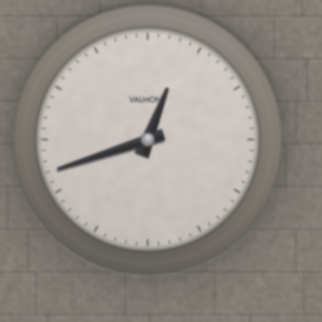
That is 12h42
